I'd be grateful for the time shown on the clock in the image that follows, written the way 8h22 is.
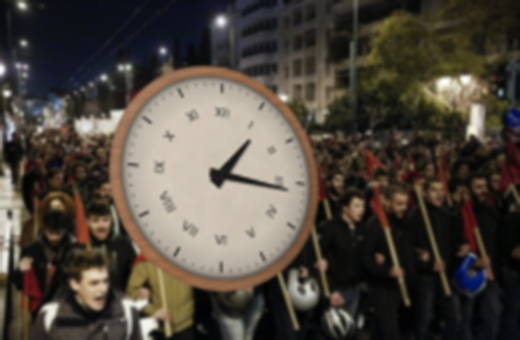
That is 1h16
